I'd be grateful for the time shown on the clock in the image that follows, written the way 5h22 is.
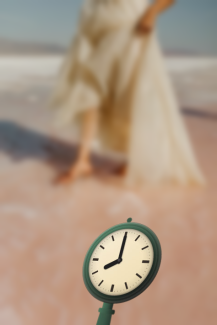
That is 8h00
